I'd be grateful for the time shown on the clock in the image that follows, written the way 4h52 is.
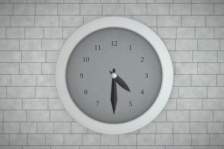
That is 4h30
